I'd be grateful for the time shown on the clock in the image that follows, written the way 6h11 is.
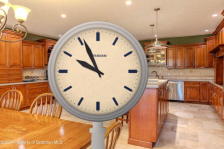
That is 9h56
